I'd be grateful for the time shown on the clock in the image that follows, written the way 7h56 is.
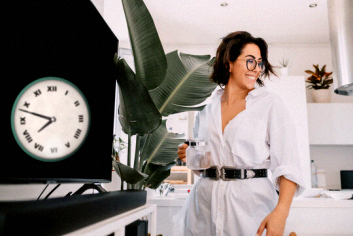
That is 7h48
